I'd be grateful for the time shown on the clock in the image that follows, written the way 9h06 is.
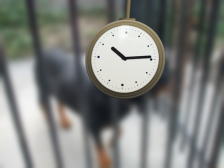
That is 10h14
